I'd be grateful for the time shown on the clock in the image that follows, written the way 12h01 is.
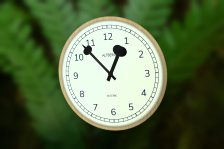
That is 12h53
